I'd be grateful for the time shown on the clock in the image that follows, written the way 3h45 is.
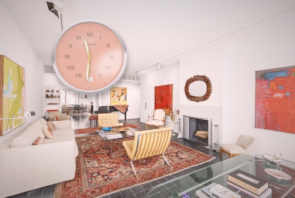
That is 11h31
